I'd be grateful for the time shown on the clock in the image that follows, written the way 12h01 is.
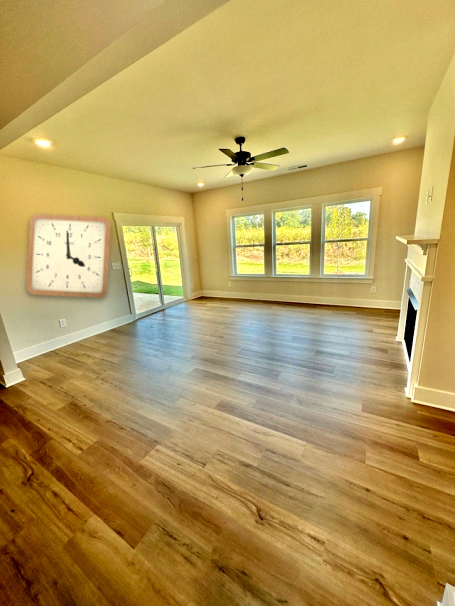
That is 3h59
